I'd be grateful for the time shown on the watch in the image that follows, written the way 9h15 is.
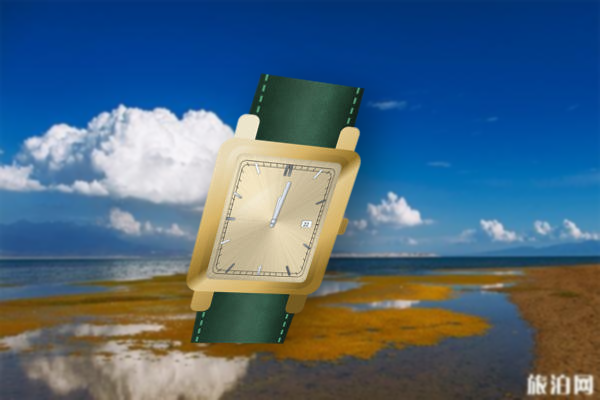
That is 12h01
